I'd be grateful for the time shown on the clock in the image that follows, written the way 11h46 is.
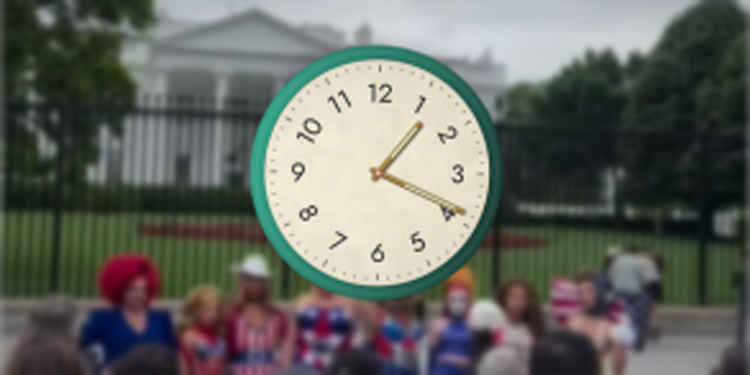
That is 1h19
